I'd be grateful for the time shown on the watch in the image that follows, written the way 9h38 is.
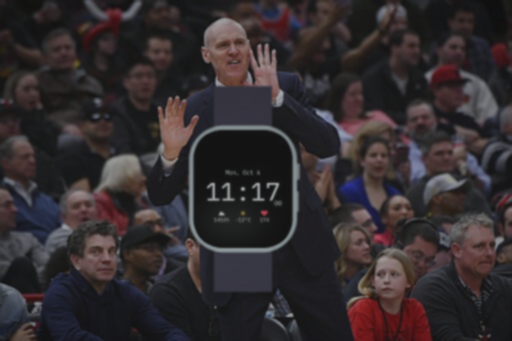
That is 11h17
